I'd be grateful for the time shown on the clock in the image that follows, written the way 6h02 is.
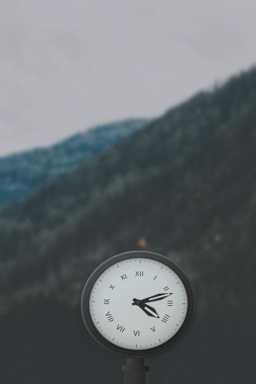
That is 4h12
